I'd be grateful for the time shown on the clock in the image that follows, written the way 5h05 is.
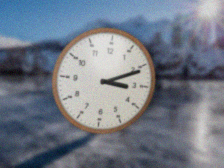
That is 3h11
